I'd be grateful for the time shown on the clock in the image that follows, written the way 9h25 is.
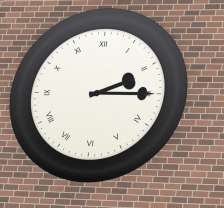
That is 2h15
